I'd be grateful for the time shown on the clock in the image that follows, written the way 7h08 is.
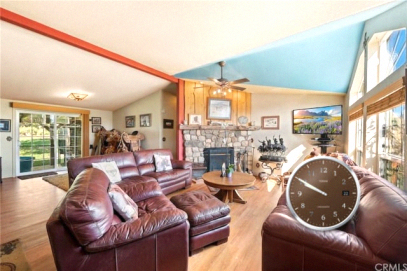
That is 9h50
